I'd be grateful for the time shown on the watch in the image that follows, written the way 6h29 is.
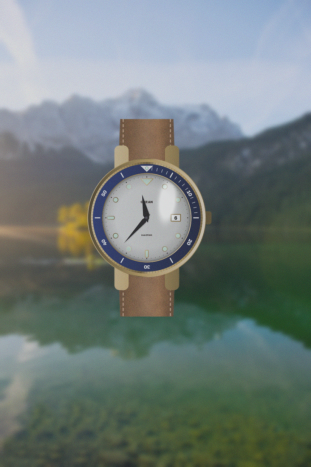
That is 11h37
